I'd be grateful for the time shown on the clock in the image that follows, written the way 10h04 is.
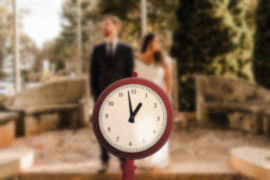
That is 12h58
